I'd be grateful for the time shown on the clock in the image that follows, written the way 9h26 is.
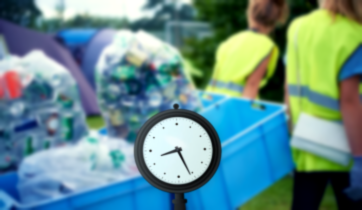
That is 8h26
